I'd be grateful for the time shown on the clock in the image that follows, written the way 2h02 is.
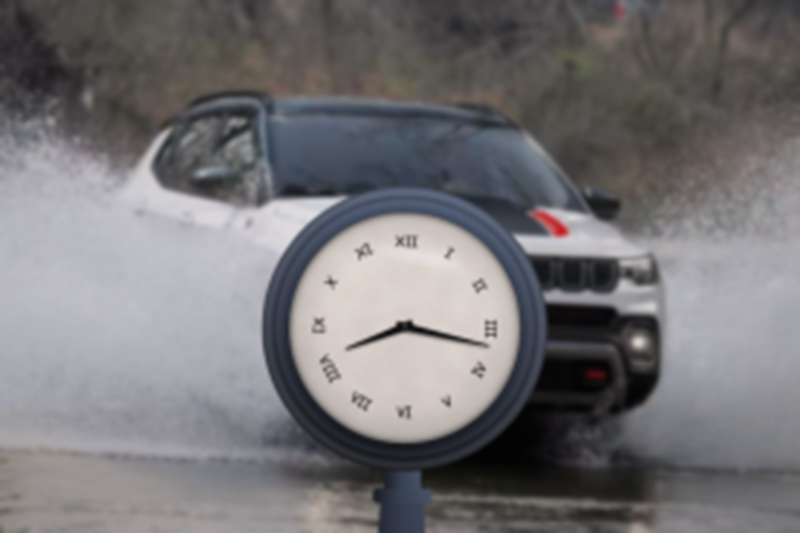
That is 8h17
